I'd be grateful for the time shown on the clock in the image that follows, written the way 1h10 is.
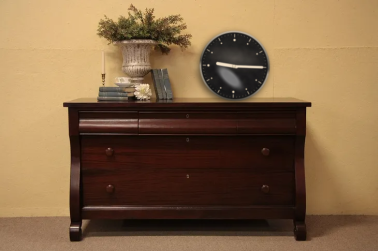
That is 9h15
